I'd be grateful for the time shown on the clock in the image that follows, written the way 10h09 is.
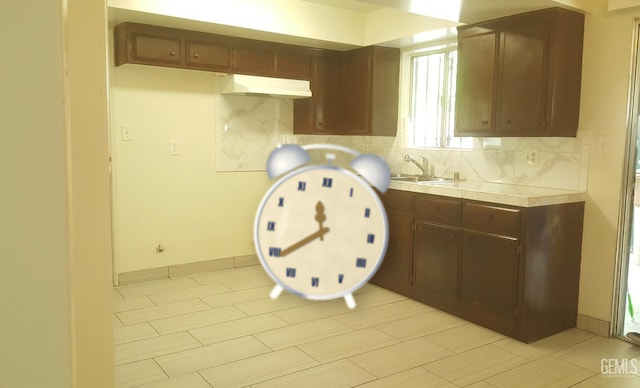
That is 11h39
